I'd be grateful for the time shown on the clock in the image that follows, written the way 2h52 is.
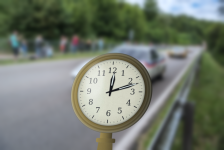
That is 12h12
